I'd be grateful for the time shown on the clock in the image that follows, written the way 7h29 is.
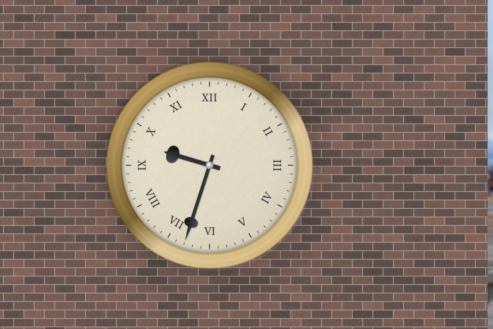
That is 9h33
